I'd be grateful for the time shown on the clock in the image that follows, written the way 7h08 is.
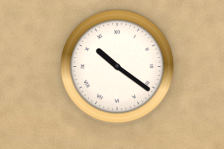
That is 10h21
